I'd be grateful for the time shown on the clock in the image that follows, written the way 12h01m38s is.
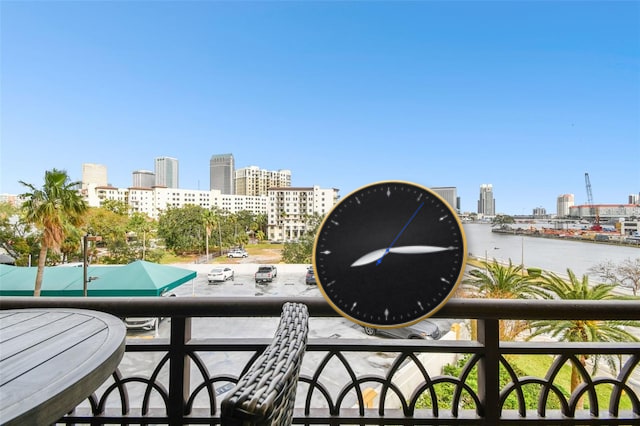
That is 8h15m06s
